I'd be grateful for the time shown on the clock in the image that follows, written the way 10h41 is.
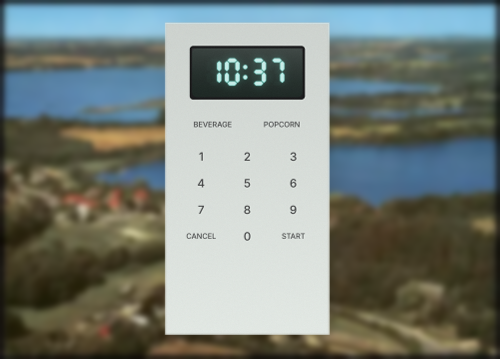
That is 10h37
